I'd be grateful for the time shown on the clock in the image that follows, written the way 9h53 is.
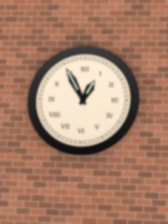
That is 12h55
